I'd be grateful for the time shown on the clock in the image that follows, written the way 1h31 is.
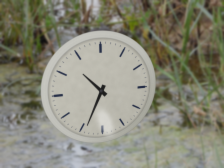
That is 10h34
